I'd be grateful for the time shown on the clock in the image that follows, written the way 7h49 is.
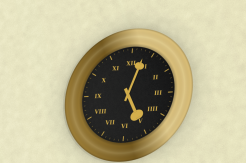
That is 5h03
